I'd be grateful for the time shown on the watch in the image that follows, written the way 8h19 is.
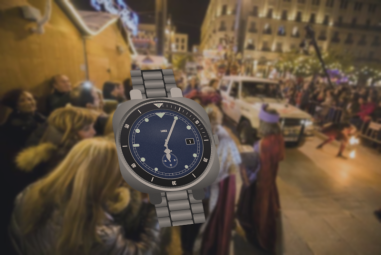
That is 6h05
